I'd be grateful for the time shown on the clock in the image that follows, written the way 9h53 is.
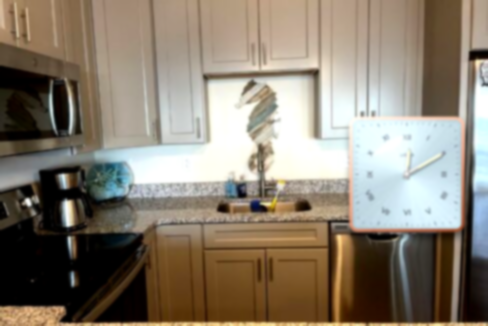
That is 12h10
